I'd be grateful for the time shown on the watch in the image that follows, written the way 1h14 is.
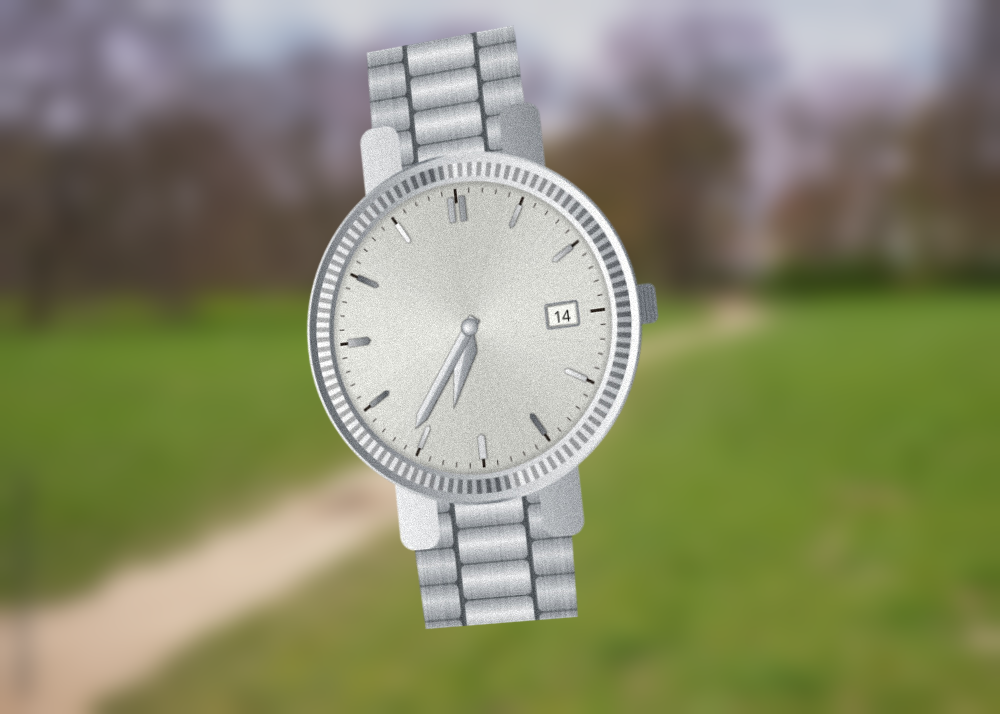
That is 6h36
